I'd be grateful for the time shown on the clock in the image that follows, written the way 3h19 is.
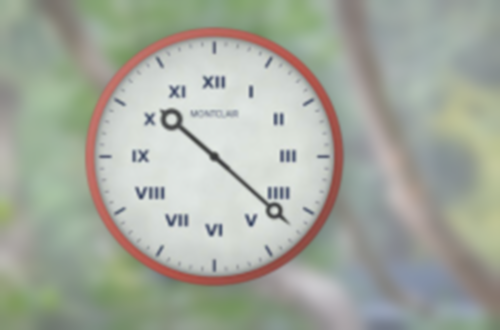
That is 10h22
